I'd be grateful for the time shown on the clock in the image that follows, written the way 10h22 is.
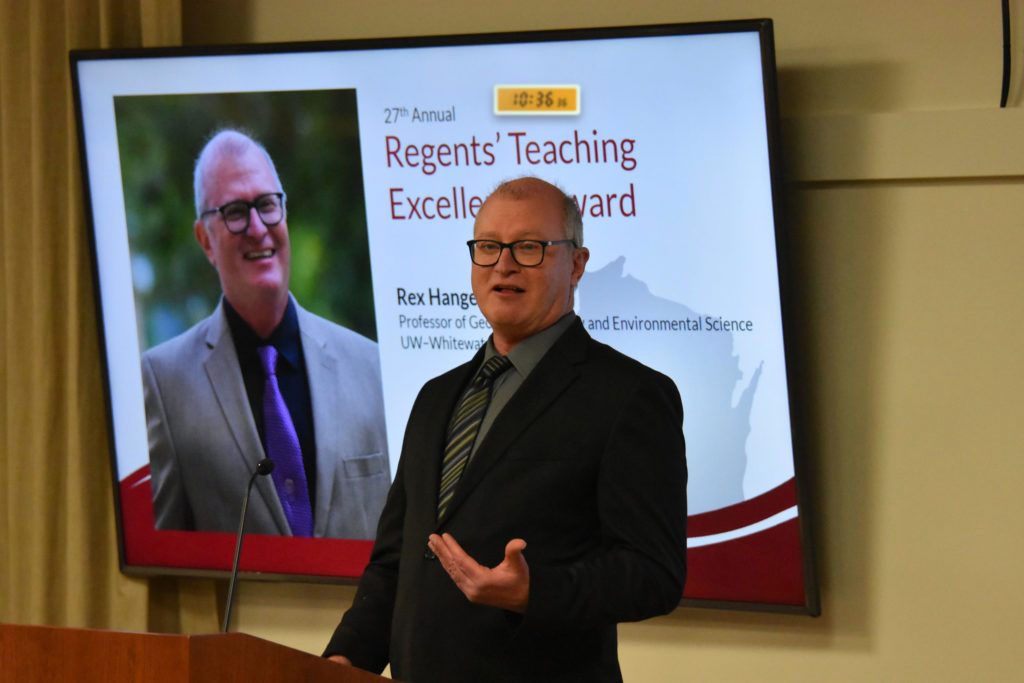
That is 10h36
